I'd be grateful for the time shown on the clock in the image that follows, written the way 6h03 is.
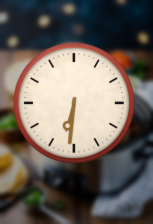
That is 6h31
